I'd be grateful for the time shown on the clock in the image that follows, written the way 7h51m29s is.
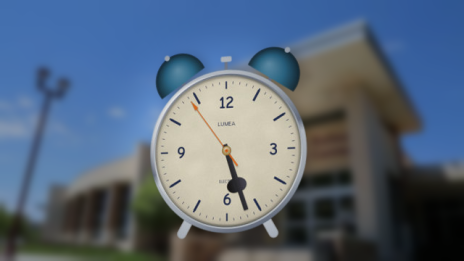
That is 5h26m54s
